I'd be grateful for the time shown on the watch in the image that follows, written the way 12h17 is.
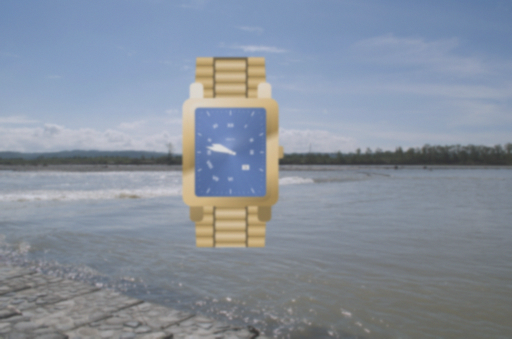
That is 9h47
